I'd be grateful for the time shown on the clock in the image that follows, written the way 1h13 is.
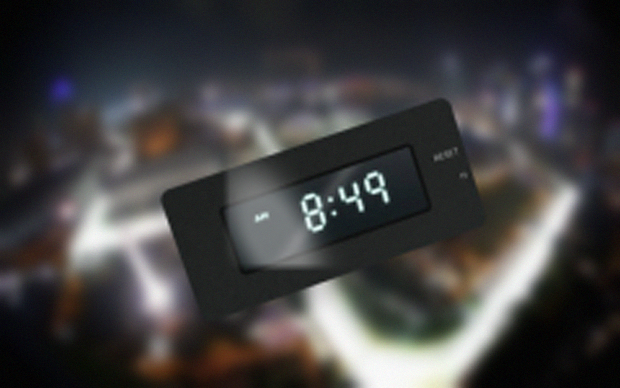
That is 8h49
